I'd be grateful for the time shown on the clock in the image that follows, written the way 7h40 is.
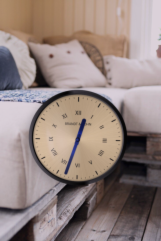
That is 12h33
